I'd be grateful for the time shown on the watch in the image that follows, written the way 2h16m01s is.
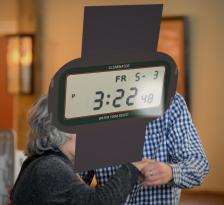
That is 3h22m48s
